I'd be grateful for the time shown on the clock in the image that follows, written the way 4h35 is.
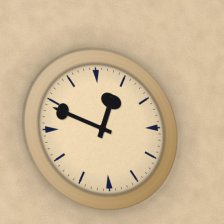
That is 12h49
